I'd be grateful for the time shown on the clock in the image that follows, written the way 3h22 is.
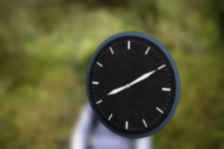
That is 8h10
